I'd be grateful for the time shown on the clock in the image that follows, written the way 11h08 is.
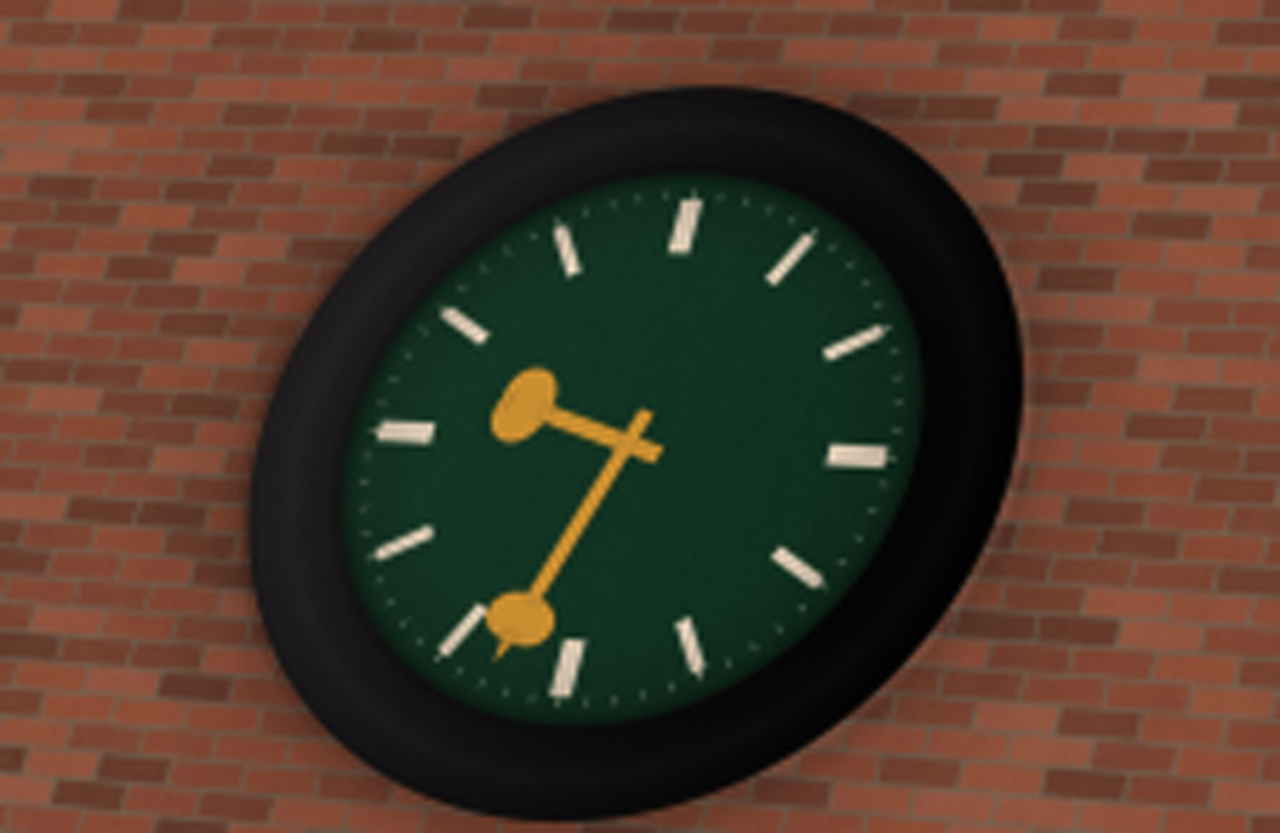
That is 9h33
